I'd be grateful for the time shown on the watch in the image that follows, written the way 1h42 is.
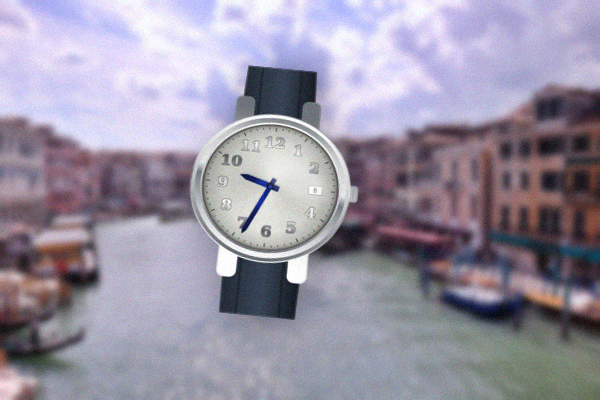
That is 9h34
